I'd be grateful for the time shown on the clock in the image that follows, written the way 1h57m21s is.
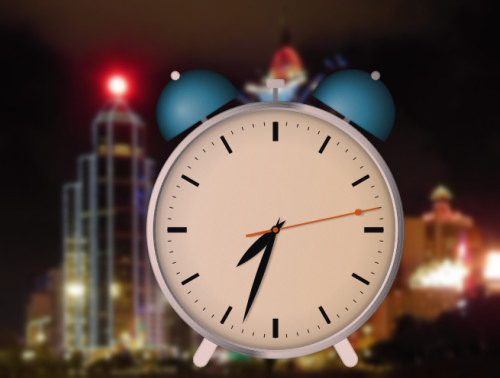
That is 7h33m13s
